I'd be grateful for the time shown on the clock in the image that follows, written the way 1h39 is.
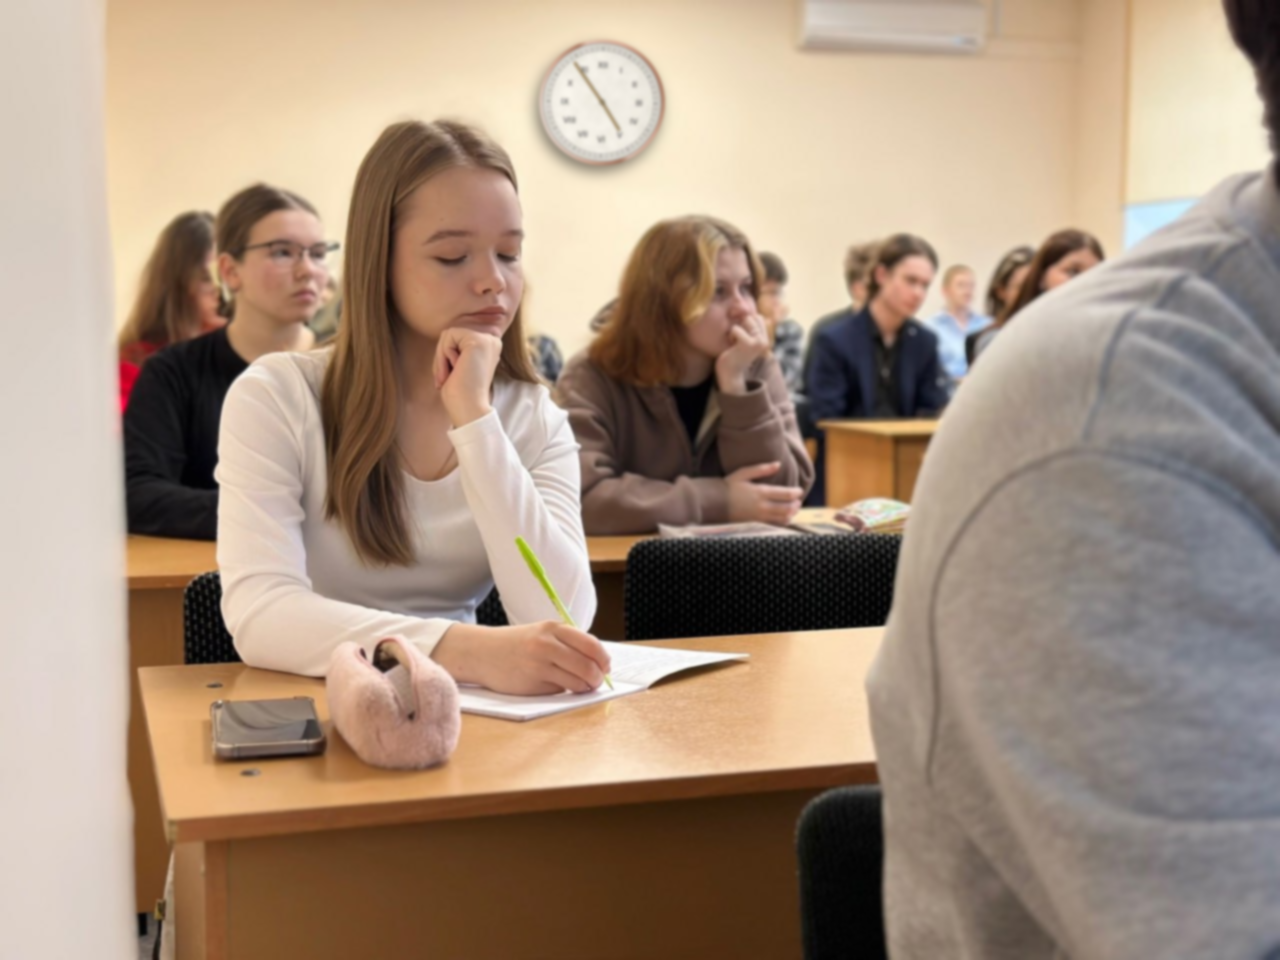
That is 4h54
